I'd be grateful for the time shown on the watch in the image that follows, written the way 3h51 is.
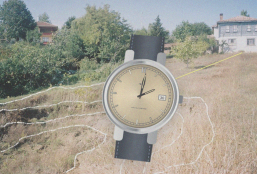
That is 2h01
